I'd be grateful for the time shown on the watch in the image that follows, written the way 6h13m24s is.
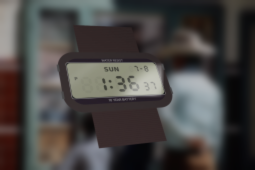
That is 1h36m37s
